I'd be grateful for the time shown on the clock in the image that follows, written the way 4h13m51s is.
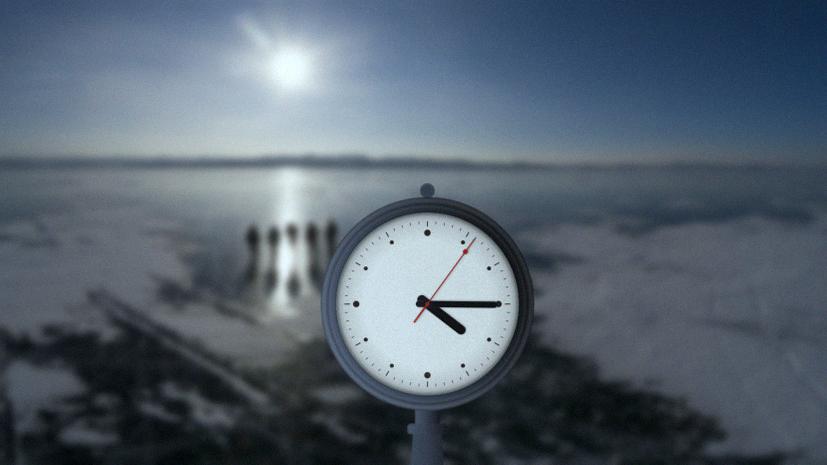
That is 4h15m06s
